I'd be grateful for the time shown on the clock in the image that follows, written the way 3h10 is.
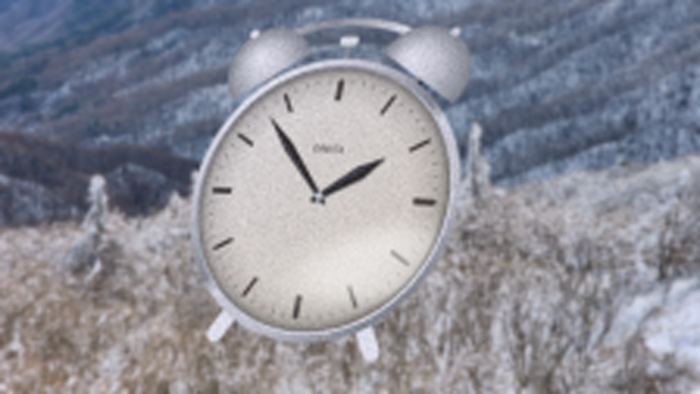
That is 1h53
